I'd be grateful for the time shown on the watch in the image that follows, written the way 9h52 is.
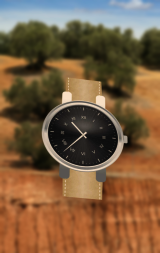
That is 10h37
